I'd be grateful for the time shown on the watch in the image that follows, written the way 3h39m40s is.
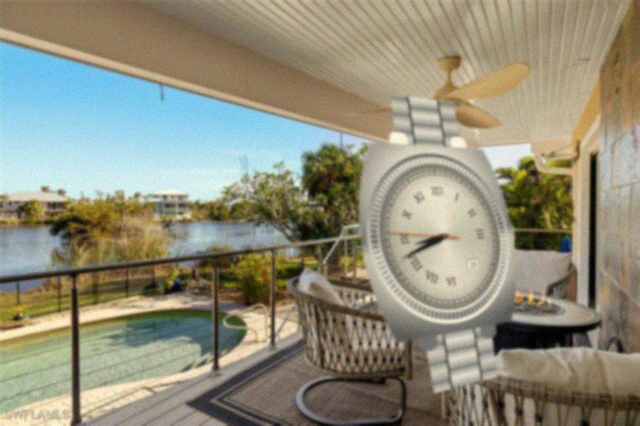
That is 8h41m46s
